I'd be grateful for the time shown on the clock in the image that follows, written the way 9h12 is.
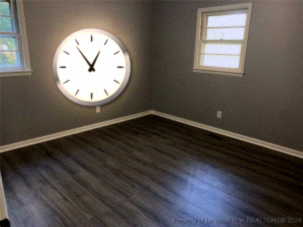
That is 12h54
